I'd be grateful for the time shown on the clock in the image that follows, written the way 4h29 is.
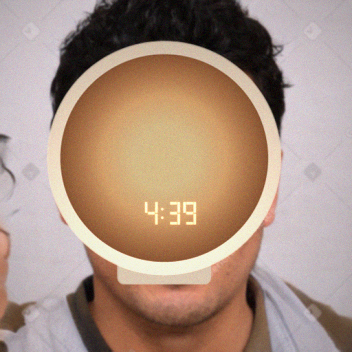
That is 4h39
